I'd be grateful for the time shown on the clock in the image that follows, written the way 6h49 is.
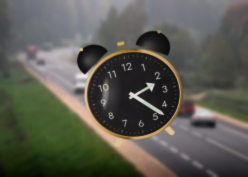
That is 2h23
